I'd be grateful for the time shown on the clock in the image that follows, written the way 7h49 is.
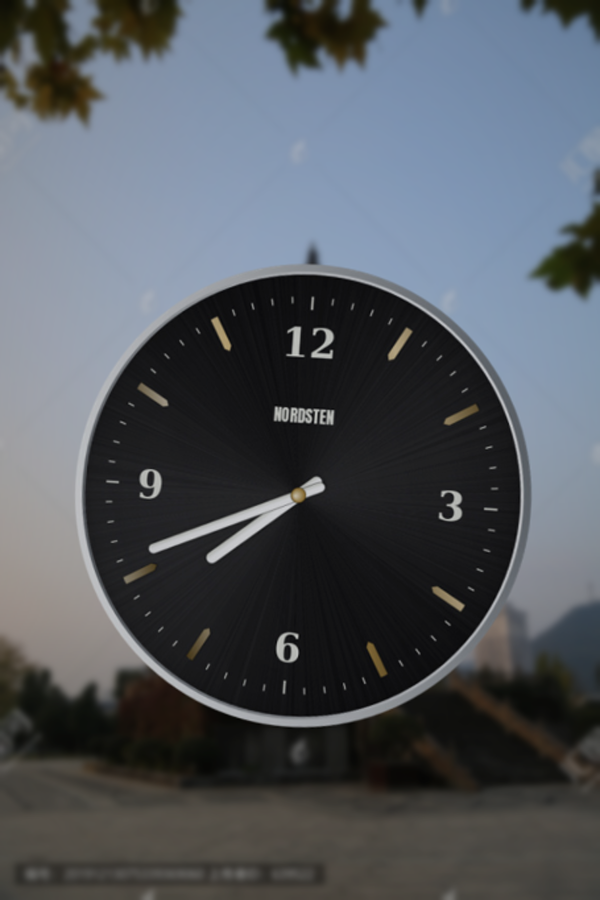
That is 7h41
